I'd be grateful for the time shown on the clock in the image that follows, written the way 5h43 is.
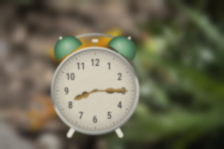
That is 8h15
